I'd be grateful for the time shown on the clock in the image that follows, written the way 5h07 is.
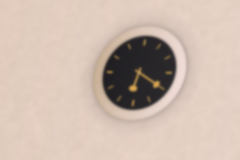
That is 6h20
